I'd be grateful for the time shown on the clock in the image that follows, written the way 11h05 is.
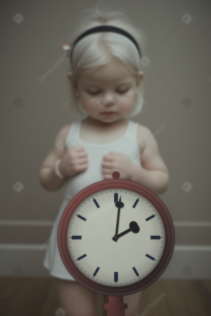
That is 2h01
